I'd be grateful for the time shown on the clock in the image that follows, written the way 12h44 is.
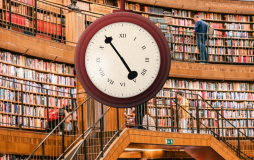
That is 4h54
